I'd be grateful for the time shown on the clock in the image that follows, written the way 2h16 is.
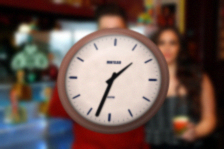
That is 1h33
